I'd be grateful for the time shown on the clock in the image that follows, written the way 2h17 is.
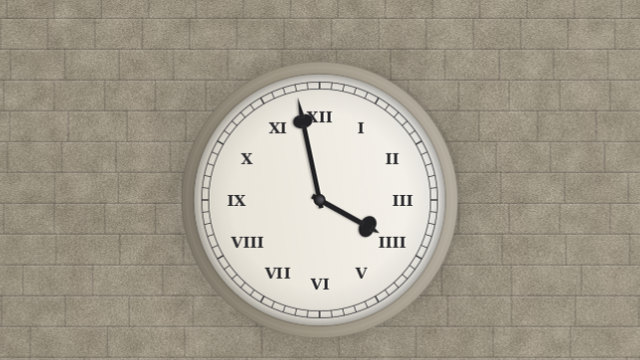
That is 3h58
